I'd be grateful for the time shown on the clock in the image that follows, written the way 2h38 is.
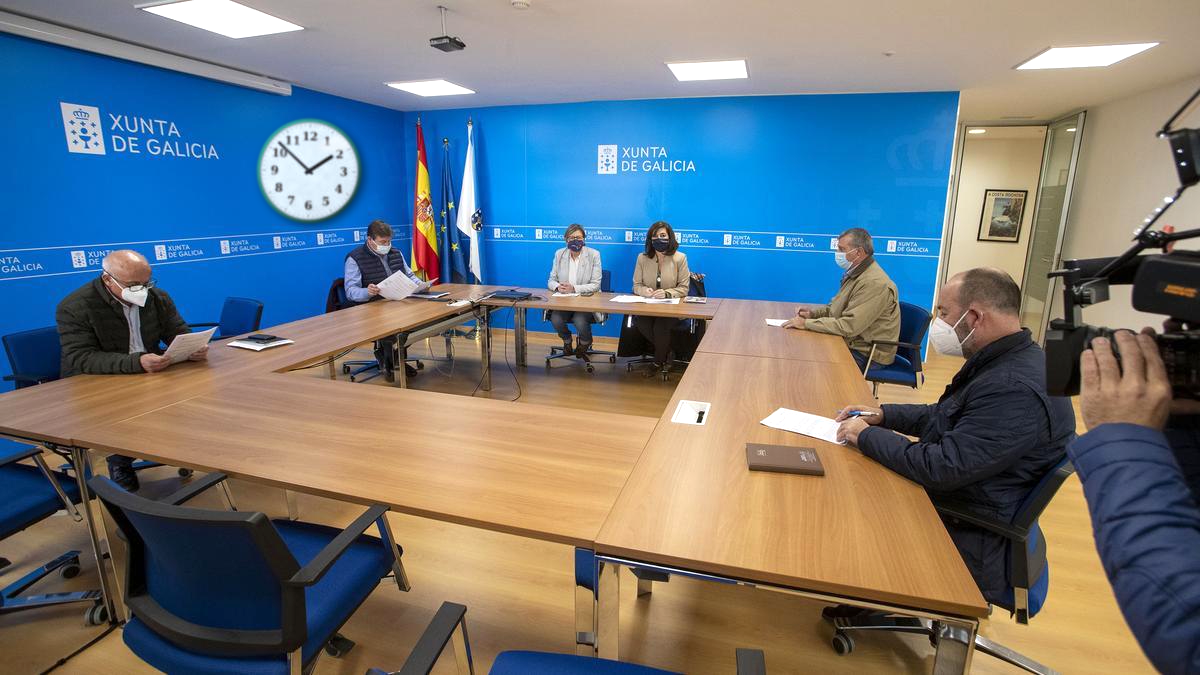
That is 1h52
